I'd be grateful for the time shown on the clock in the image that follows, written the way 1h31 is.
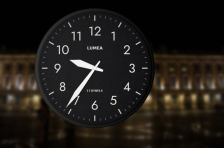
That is 9h36
